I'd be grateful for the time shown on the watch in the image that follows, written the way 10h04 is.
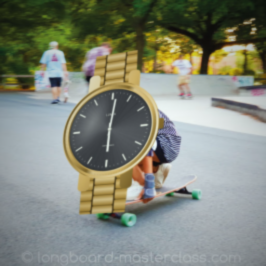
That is 6h01
